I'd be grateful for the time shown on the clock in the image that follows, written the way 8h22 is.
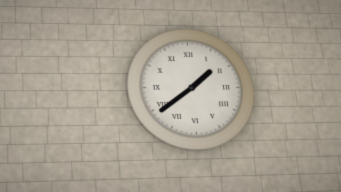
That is 1h39
